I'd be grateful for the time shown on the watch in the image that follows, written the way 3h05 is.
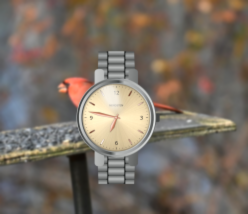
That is 6h47
